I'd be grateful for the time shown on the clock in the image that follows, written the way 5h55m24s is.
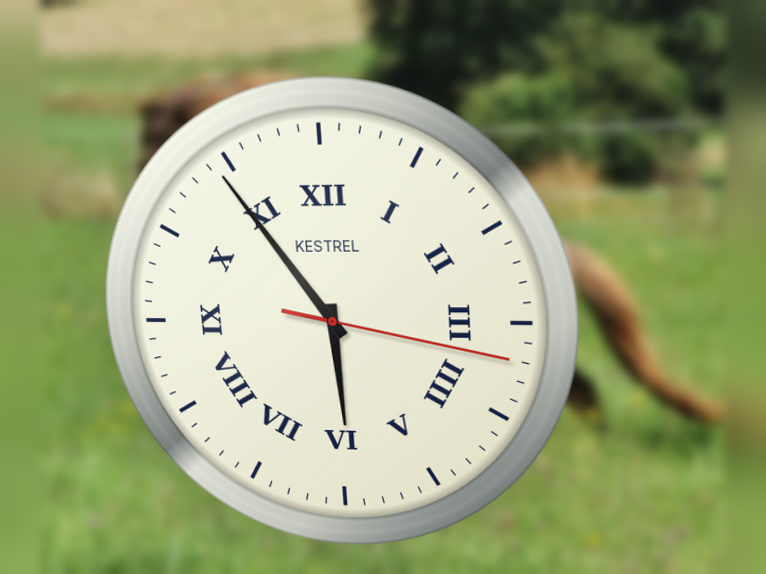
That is 5h54m17s
